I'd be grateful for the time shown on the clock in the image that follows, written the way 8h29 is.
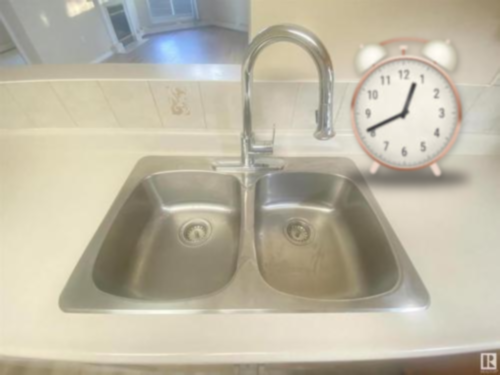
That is 12h41
